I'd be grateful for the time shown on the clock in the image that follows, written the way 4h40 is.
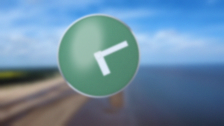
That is 5h11
